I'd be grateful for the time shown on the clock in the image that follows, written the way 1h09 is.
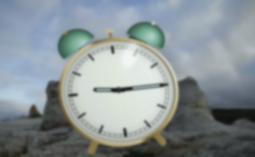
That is 9h15
